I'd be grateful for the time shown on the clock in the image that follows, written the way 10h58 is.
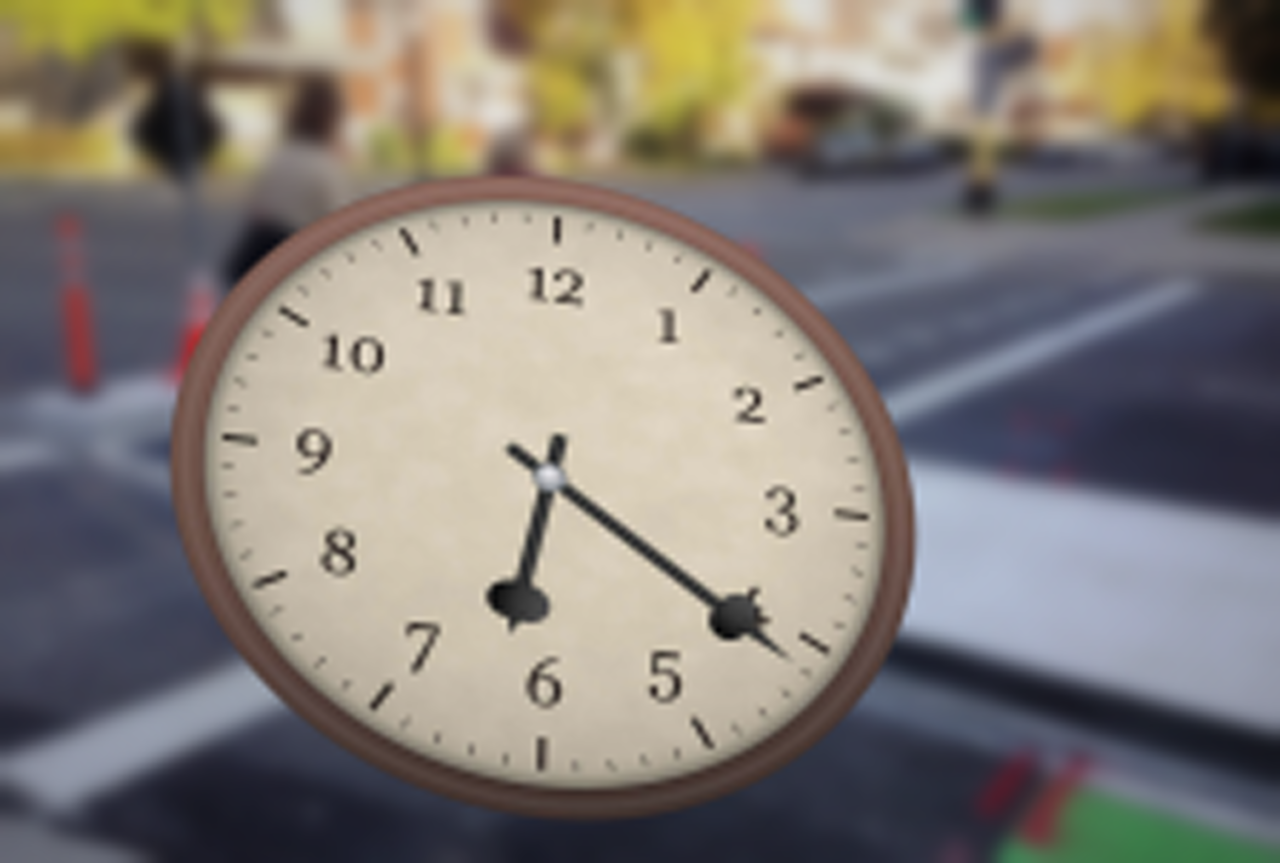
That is 6h21
